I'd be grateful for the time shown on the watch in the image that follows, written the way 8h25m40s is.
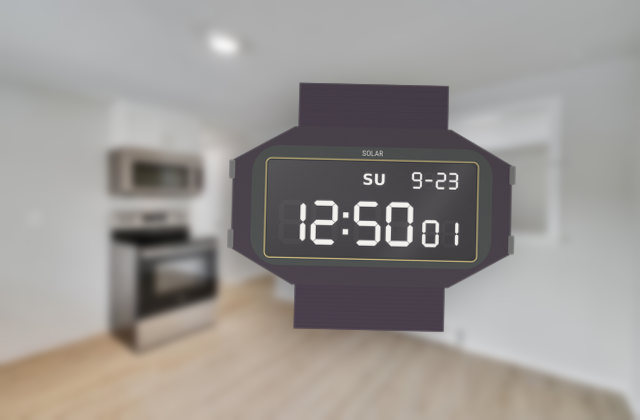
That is 12h50m01s
